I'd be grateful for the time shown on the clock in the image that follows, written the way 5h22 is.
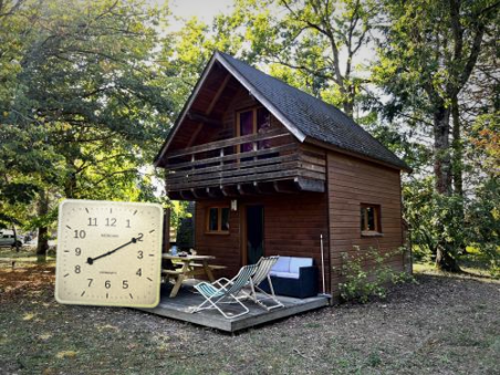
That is 8h10
